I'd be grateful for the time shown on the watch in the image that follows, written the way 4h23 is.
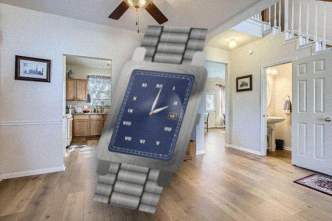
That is 2h01
